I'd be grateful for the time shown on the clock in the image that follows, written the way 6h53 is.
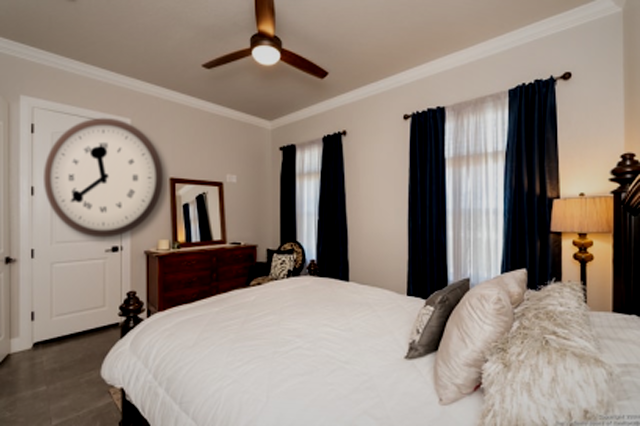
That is 11h39
